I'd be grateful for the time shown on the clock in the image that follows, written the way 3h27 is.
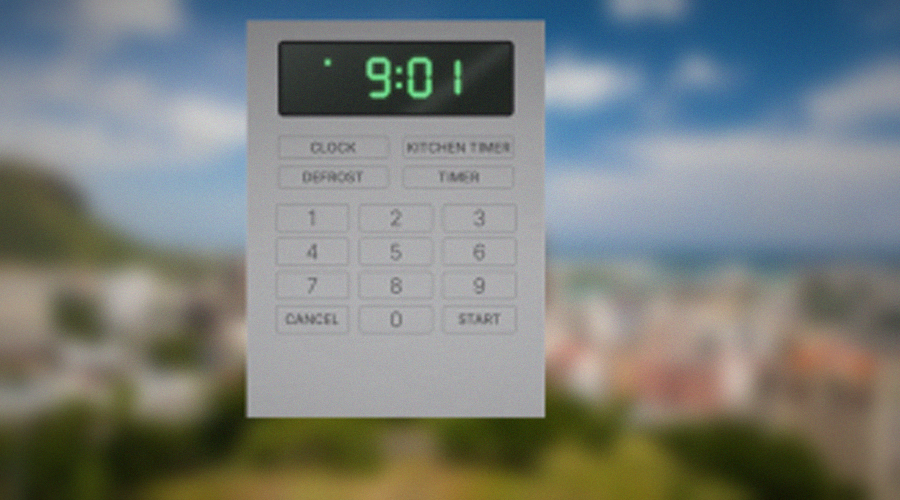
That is 9h01
